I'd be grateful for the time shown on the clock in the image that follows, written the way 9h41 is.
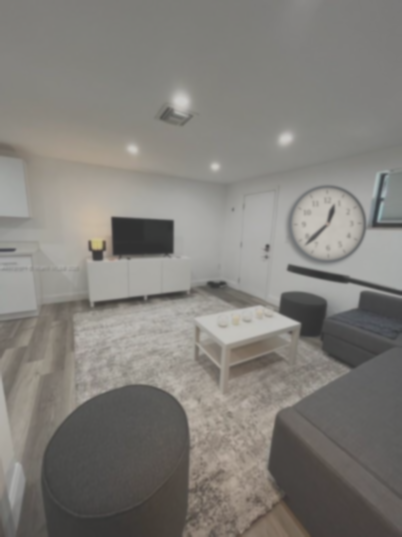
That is 12h38
